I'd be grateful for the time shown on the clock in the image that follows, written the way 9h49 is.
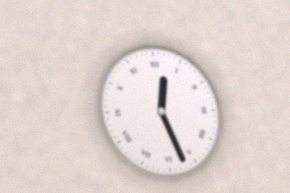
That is 12h27
